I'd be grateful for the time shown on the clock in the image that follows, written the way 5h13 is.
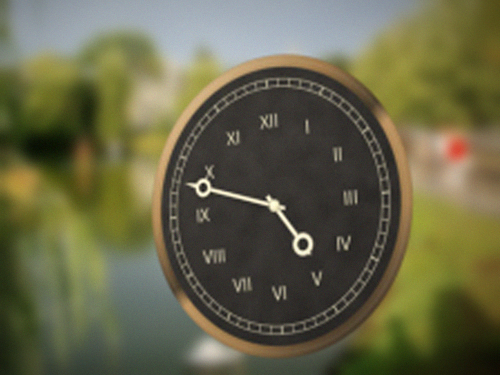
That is 4h48
